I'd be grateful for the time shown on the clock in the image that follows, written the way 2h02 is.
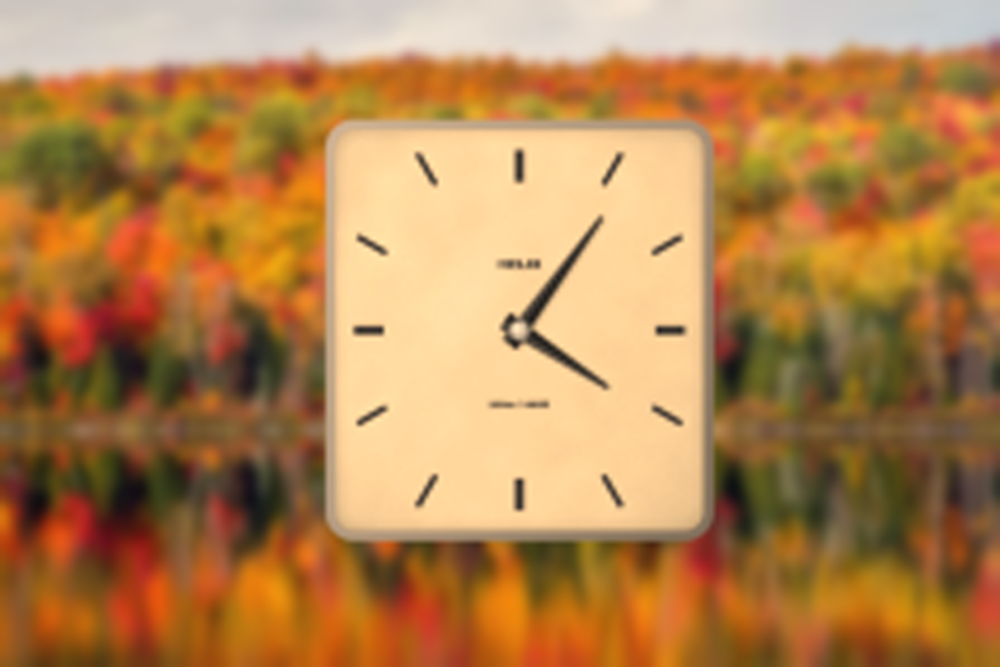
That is 4h06
